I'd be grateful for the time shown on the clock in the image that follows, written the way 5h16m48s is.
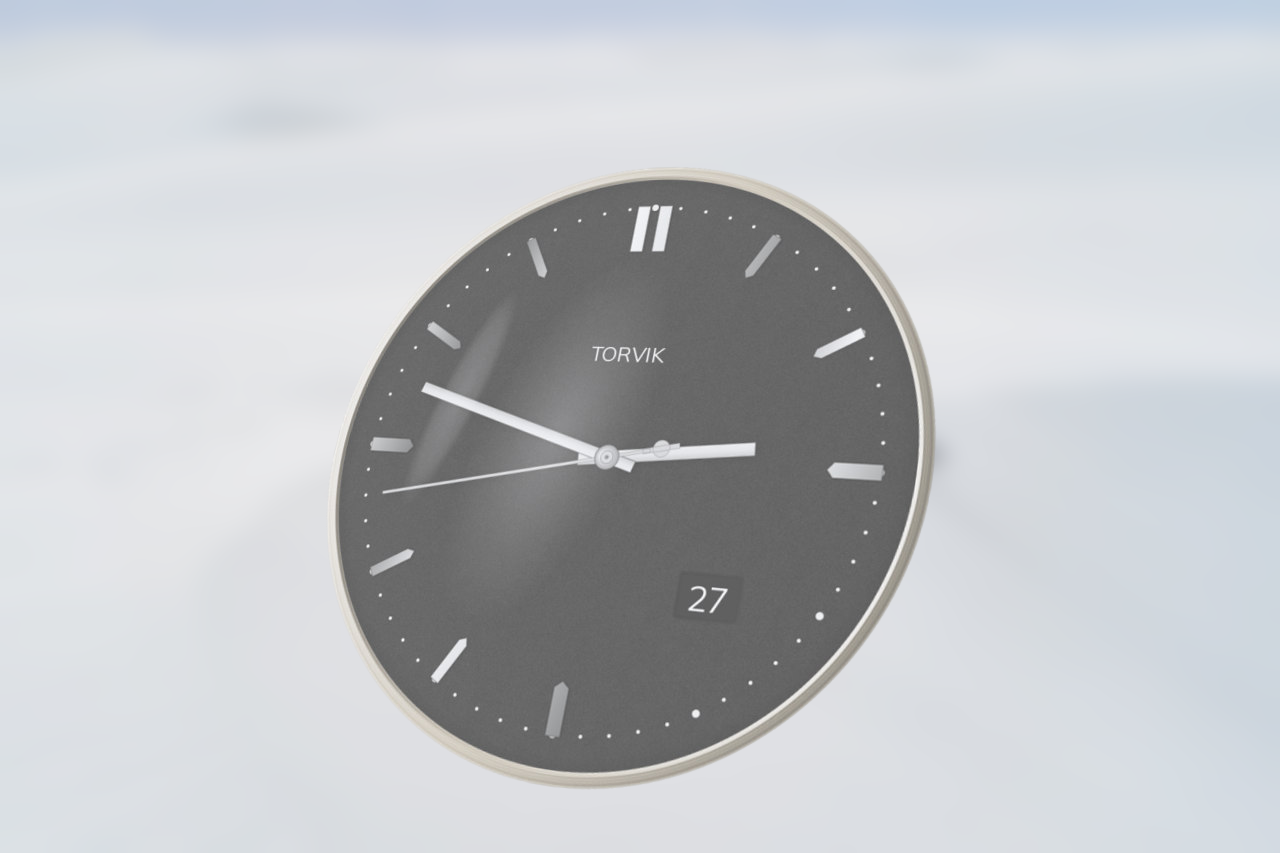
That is 2h47m43s
